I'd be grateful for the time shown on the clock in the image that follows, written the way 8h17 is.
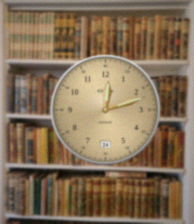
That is 12h12
